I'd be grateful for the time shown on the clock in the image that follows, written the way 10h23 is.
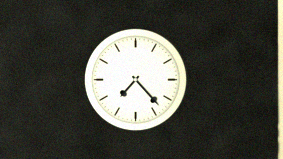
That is 7h23
